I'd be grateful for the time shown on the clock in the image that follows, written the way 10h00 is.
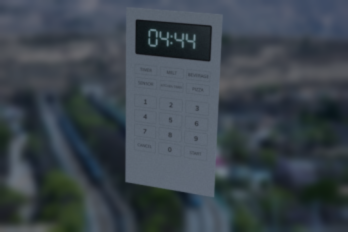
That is 4h44
